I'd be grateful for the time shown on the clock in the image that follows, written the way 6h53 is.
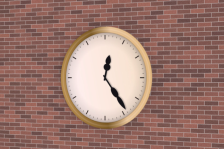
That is 12h24
